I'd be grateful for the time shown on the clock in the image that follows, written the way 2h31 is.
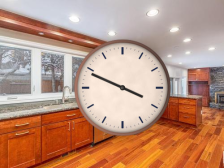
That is 3h49
